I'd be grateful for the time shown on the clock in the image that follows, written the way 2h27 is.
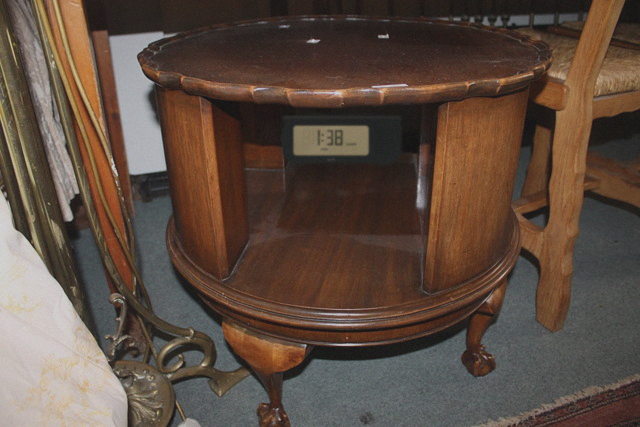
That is 1h38
